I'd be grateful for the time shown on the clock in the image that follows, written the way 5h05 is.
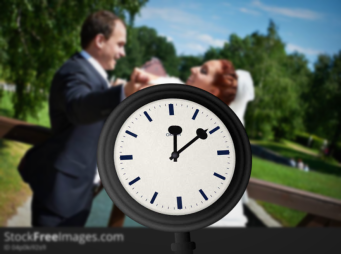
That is 12h09
